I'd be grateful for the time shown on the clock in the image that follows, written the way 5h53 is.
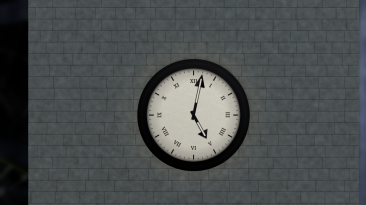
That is 5h02
